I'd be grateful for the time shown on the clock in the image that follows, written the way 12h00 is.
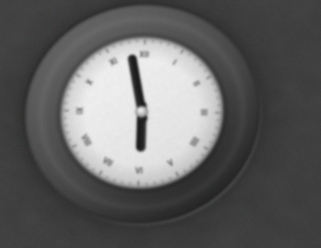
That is 5h58
